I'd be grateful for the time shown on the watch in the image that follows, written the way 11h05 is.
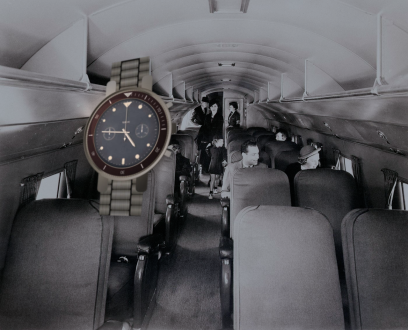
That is 4h46
